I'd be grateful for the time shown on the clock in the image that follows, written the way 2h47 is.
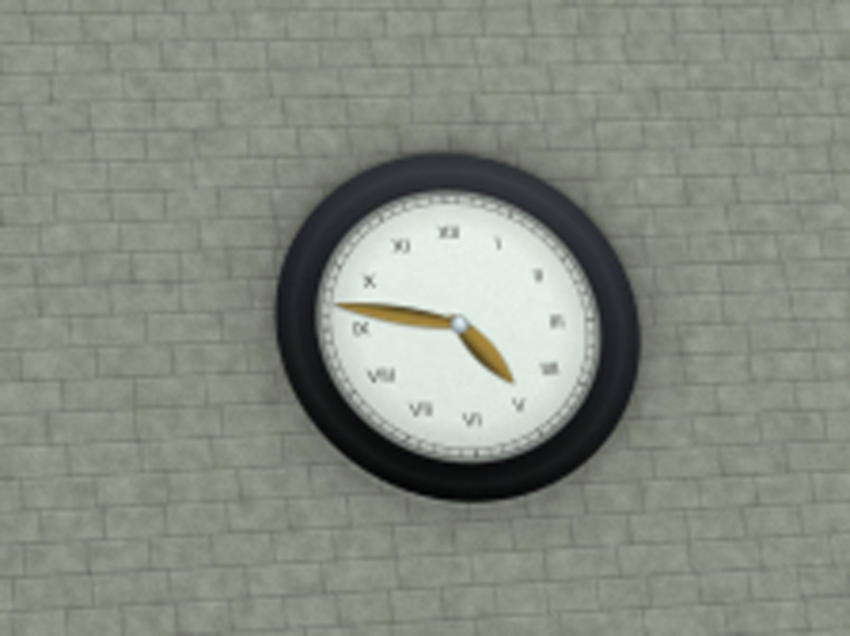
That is 4h47
